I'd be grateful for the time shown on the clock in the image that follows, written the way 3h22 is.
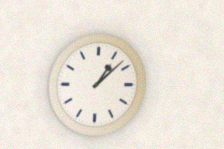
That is 1h08
